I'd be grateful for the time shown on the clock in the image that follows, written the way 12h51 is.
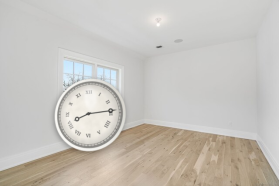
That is 8h14
